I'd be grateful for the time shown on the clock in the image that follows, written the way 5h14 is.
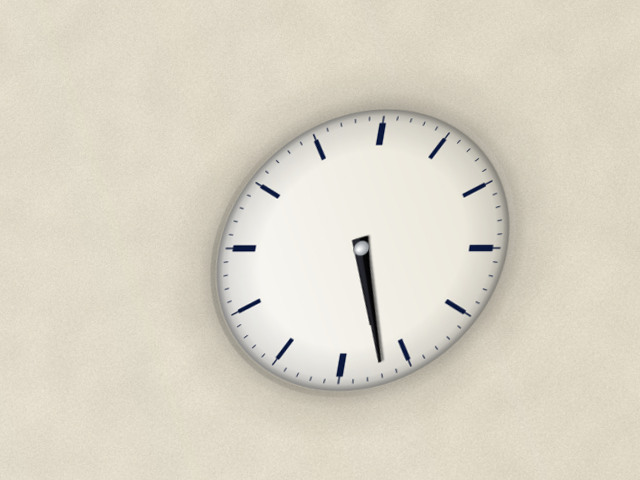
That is 5h27
